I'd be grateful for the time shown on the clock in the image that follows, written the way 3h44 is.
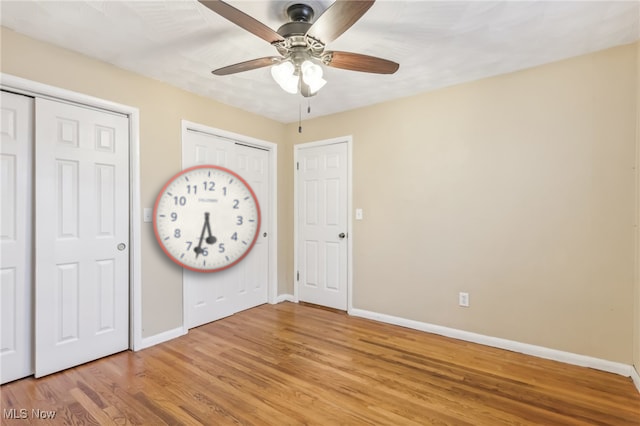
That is 5h32
